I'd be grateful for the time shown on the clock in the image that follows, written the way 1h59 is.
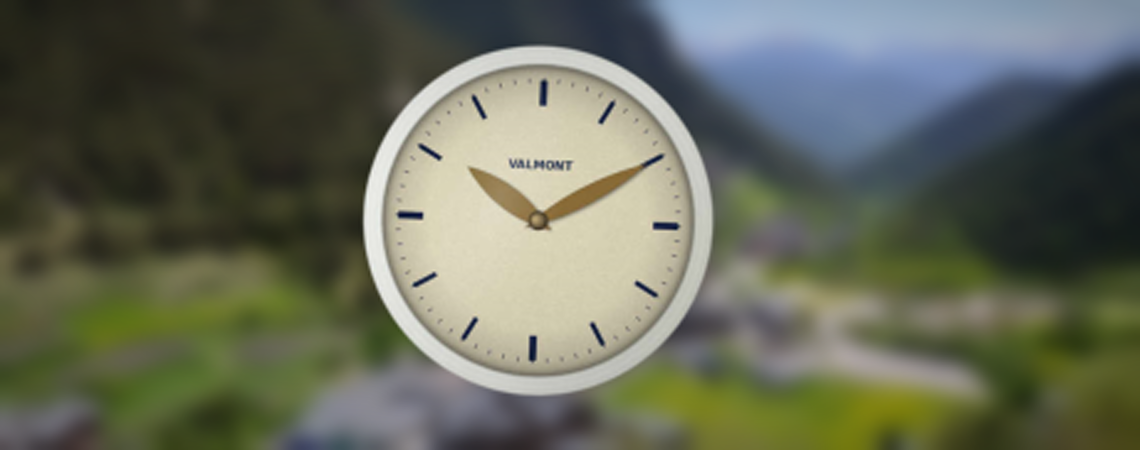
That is 10h10
